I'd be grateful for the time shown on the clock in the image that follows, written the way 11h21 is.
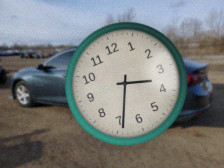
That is 3h34
